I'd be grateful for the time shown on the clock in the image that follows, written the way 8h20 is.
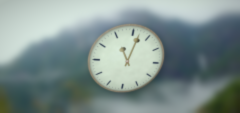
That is 11h02
